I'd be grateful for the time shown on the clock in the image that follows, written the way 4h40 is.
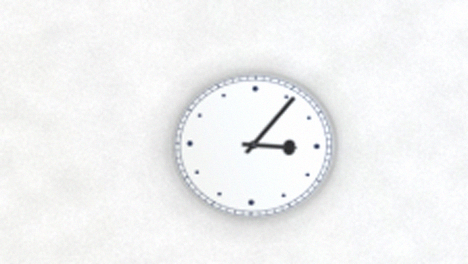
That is 3h06
